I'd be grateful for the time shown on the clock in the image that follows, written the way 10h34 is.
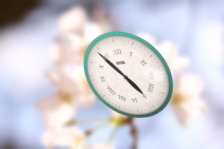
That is 4h54
